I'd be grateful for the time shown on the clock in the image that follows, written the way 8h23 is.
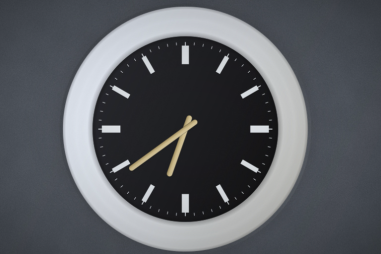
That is 6h39
